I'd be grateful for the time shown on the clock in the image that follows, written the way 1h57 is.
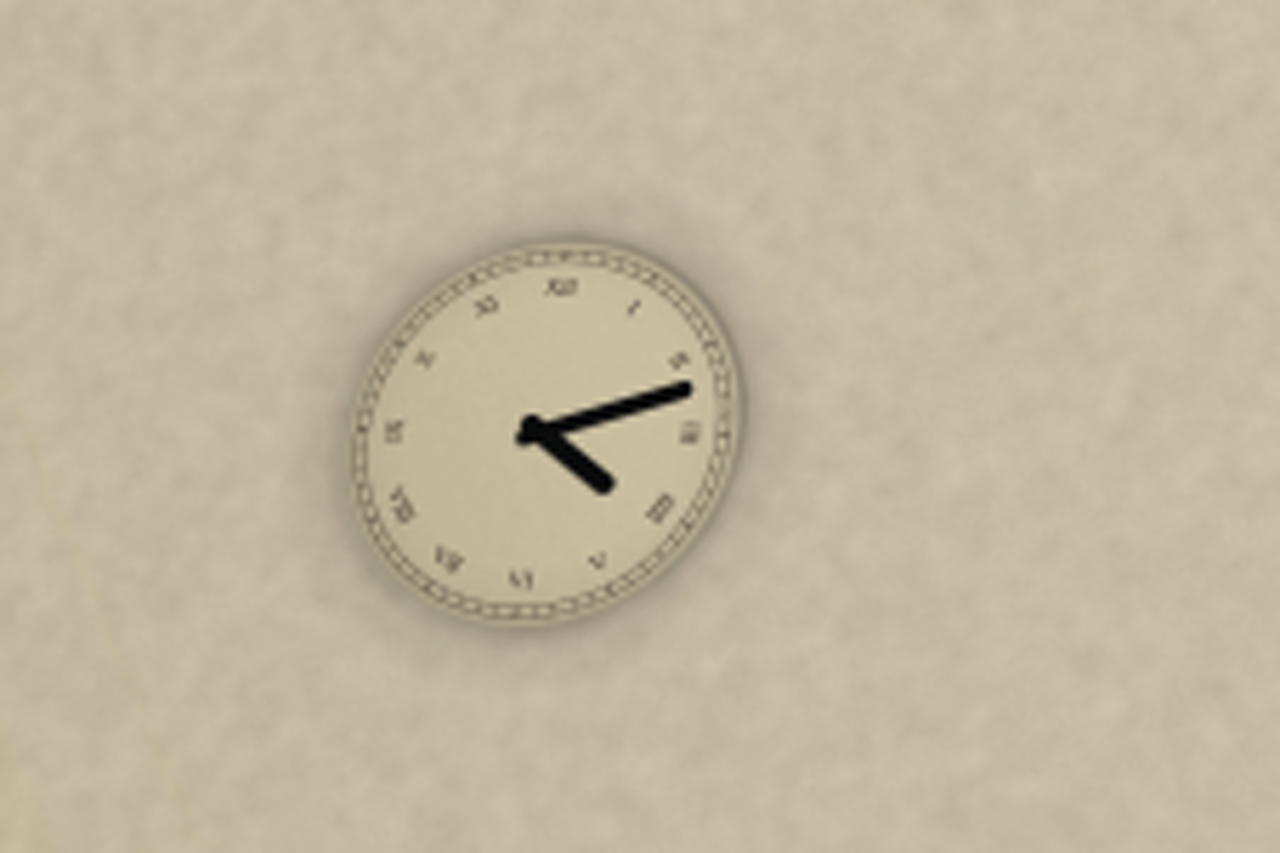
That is 4h12
